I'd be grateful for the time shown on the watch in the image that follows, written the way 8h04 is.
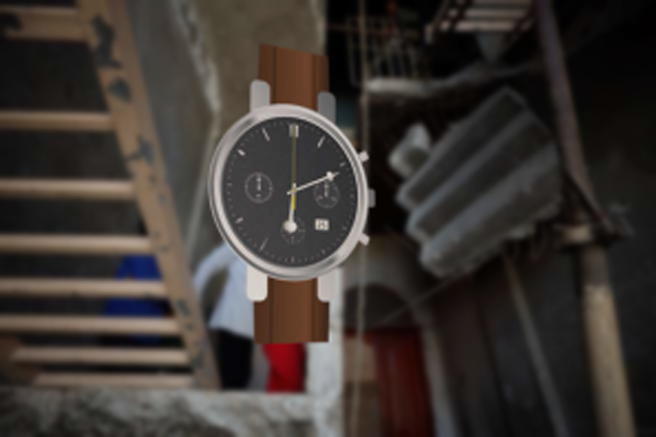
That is 6h11
